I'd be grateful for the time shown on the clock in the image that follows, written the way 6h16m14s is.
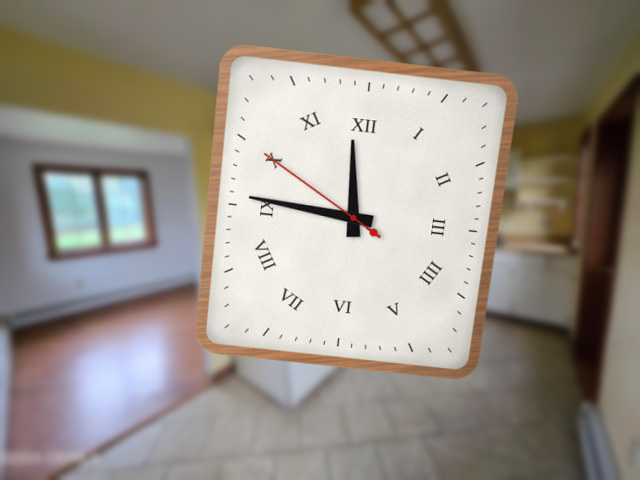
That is 11h45m50s
